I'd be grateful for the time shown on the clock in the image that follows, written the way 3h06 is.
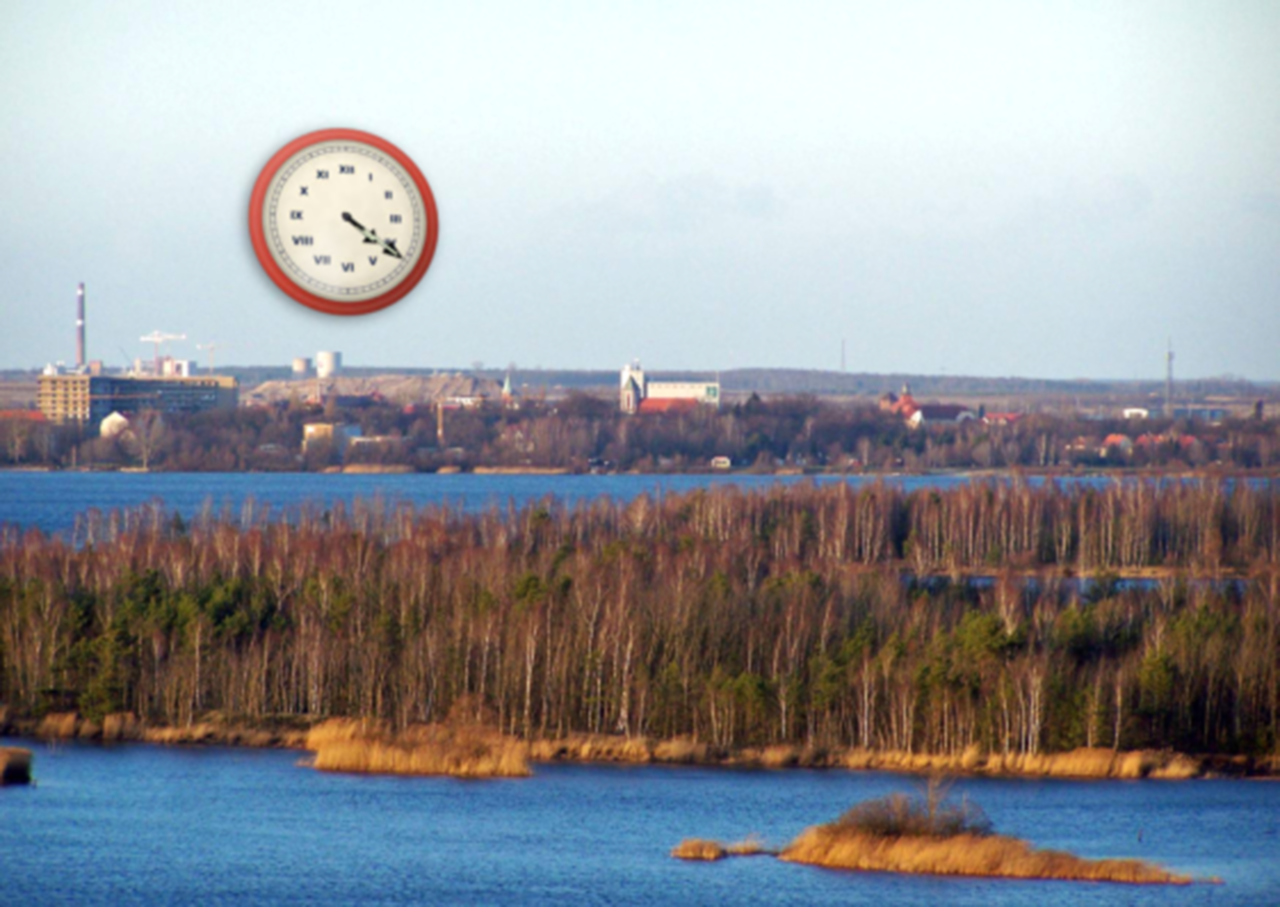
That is 4h21
